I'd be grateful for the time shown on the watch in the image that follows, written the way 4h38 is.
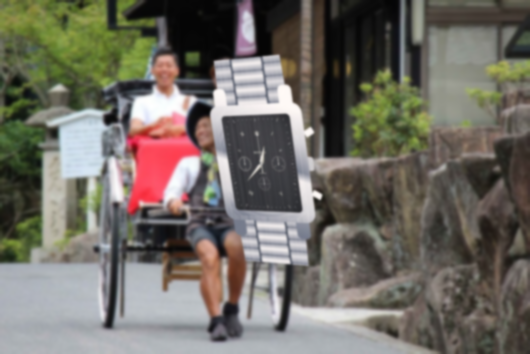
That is 12h38
